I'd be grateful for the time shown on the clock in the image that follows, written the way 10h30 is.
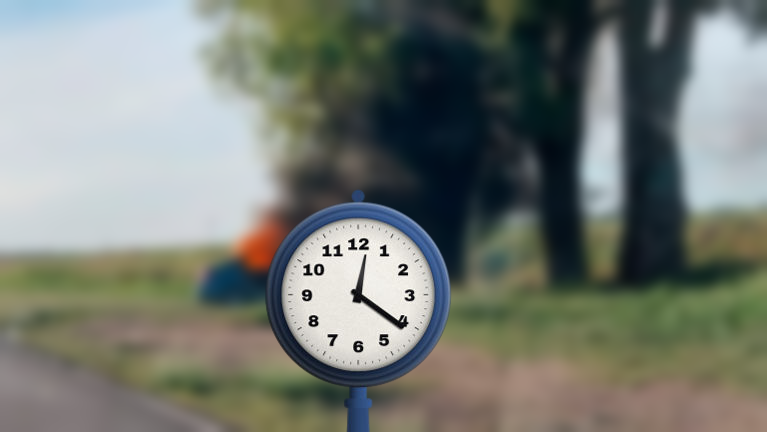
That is 12h21
